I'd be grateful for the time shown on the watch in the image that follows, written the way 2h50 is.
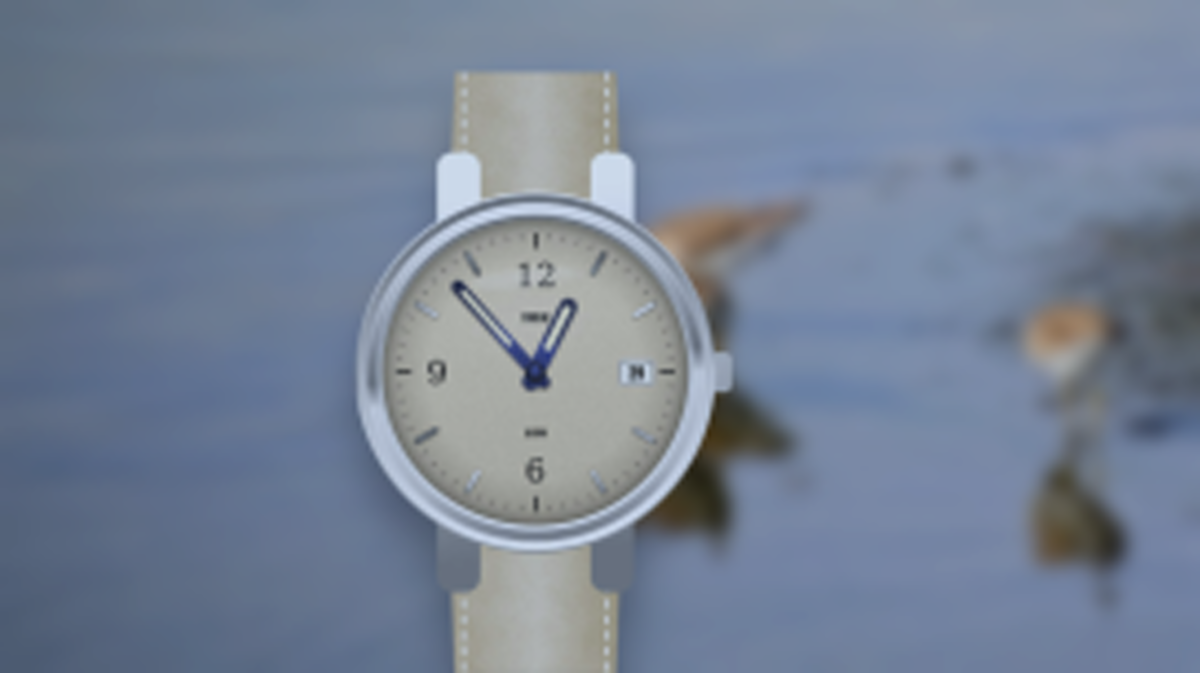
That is 12h53
